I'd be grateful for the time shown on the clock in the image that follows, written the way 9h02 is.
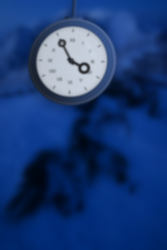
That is 3h55
